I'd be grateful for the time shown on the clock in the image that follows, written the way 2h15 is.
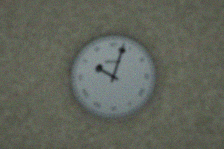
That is 10h03
